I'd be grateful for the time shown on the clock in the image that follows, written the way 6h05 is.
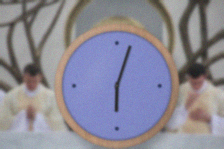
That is 6h03
